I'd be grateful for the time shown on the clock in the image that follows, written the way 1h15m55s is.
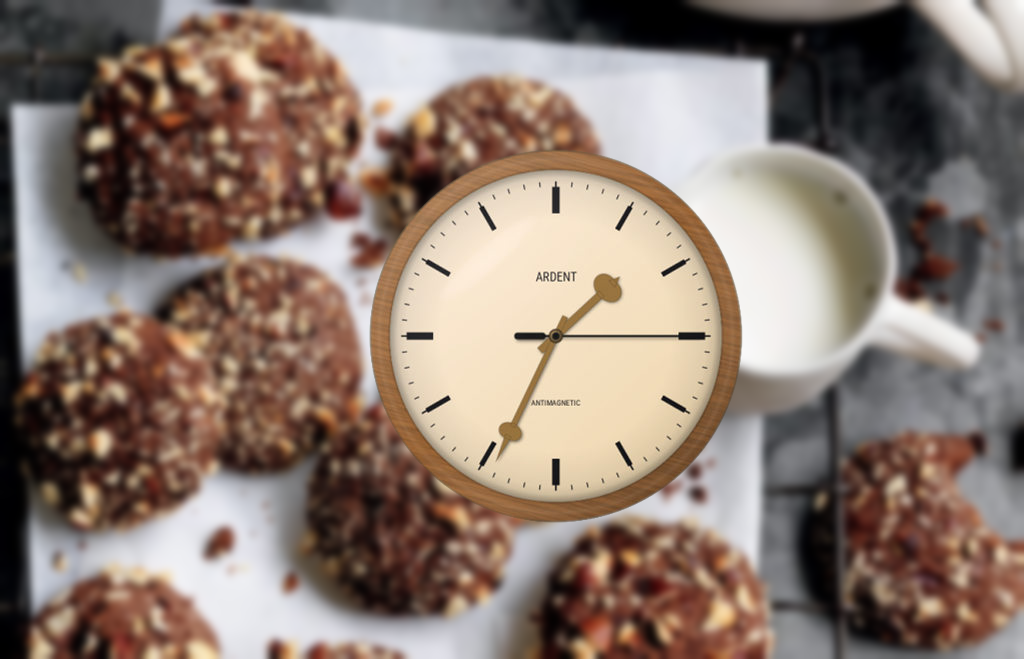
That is 1h34m15s
